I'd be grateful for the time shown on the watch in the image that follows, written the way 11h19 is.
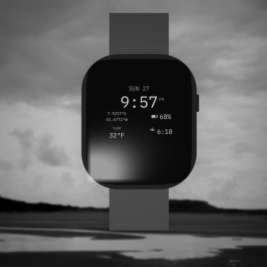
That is 9h57
